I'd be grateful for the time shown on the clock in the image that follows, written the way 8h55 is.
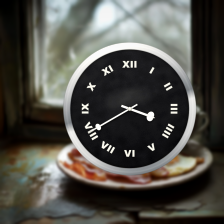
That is 3h40
